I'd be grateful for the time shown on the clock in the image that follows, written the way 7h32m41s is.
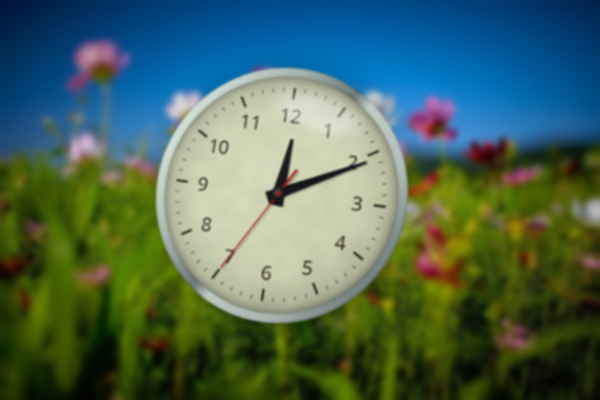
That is 12h10m35s
